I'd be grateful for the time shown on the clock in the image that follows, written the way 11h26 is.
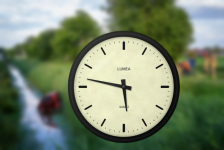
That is 5h47
